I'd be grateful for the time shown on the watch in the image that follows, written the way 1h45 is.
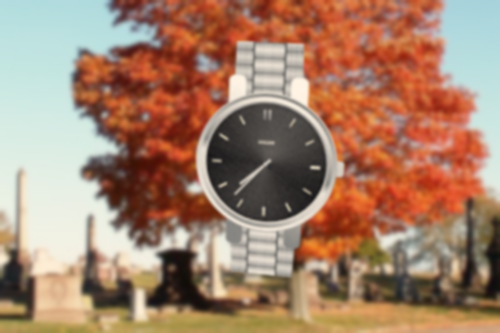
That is 7h37
